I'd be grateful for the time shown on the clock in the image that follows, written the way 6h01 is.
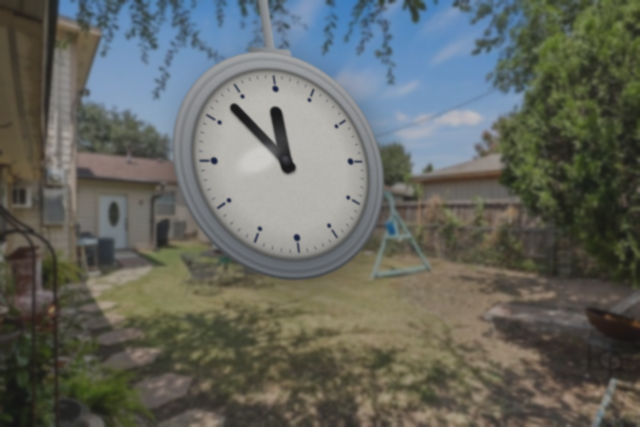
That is 11h53
